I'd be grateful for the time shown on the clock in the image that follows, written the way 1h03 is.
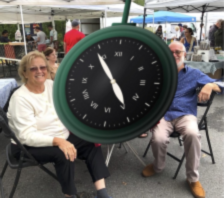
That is 4h54
